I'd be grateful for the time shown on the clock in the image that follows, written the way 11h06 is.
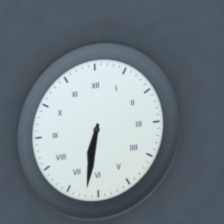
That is 6h32
